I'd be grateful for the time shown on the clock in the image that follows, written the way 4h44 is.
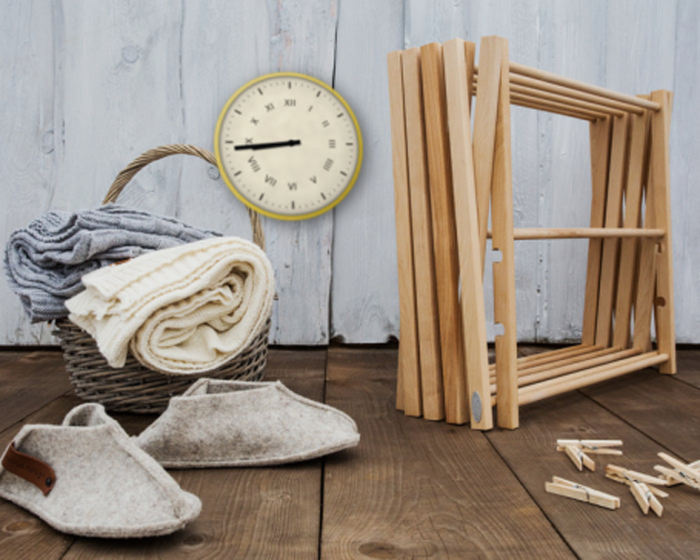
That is 8h44
